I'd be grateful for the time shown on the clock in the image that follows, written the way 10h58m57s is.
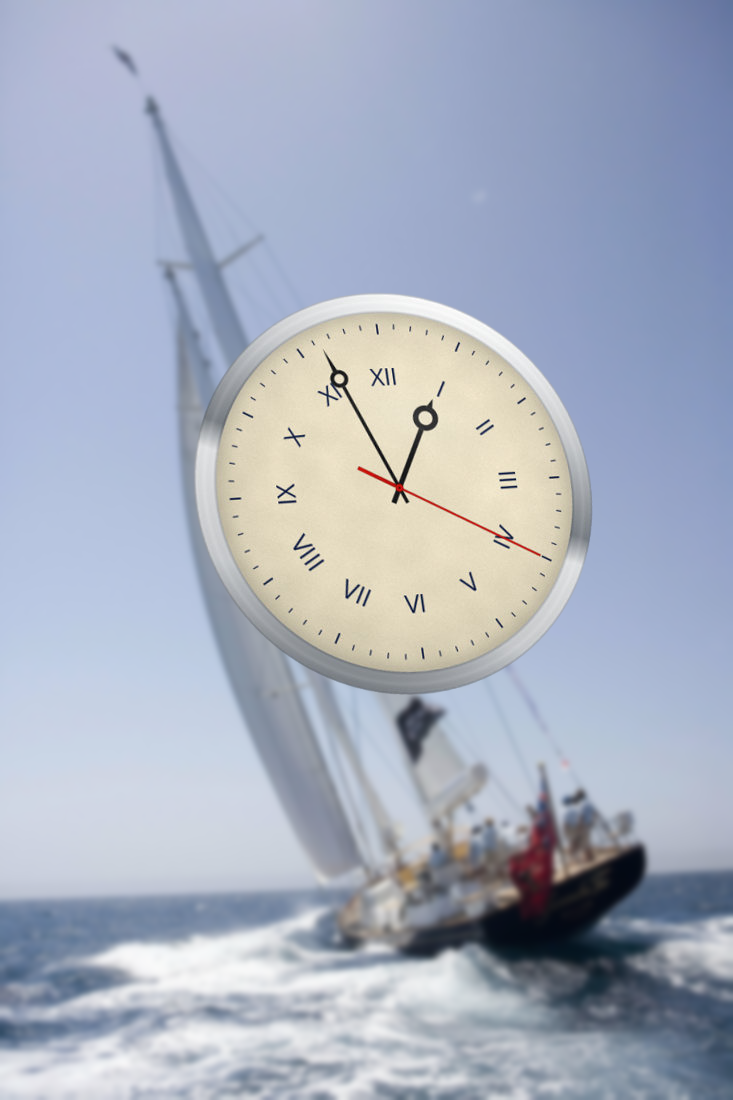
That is 12h56m20s
